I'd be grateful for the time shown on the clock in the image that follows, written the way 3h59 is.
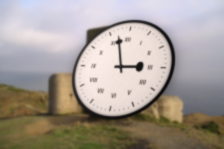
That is 2h57
